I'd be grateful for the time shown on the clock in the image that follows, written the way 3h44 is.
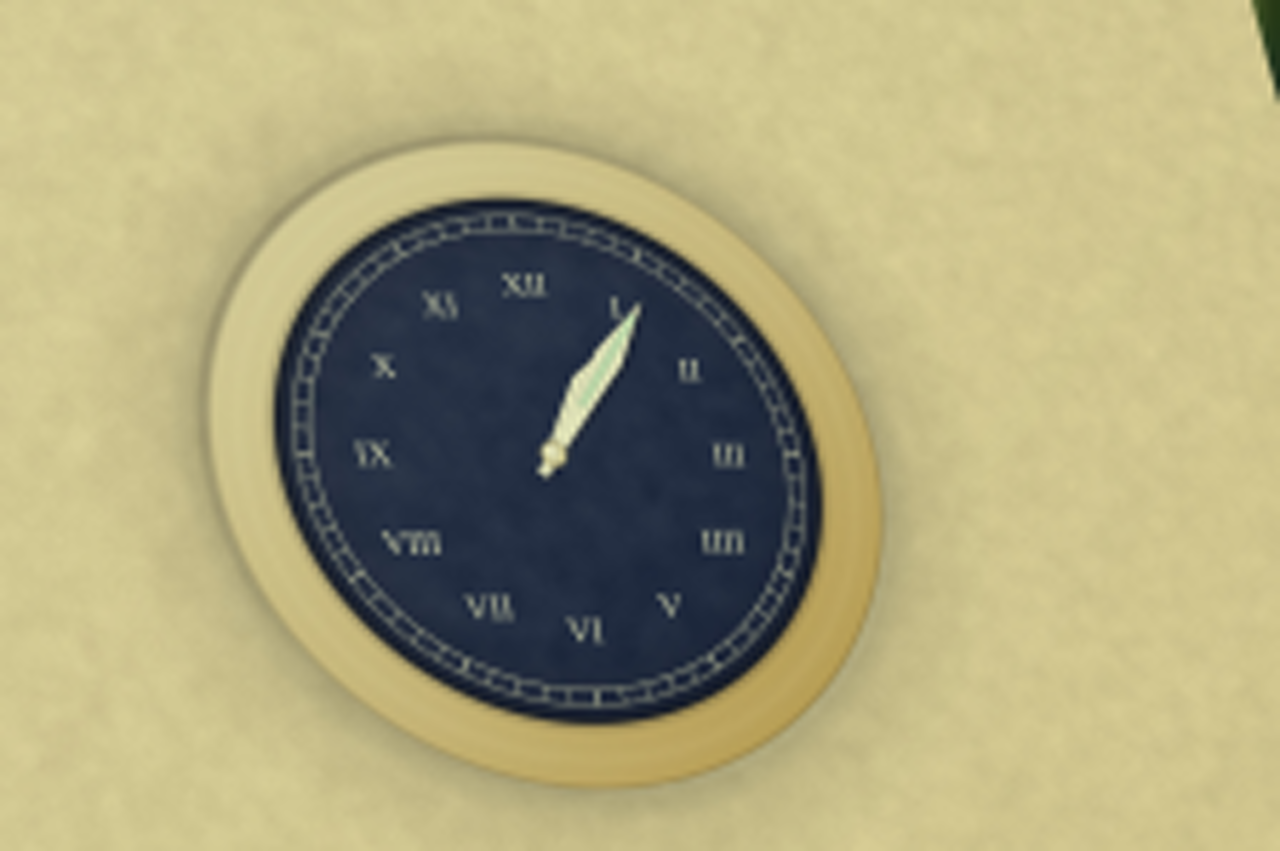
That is 1h06
